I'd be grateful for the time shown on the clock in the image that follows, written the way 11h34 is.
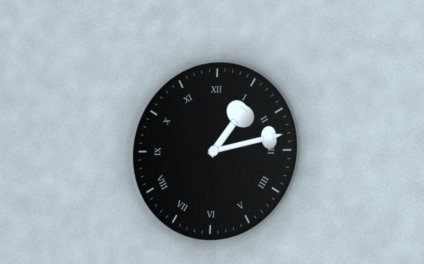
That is 1h13
